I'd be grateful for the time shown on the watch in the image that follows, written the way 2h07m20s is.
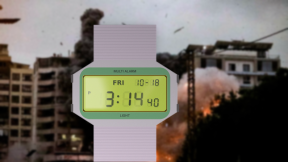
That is 3h14m40s
